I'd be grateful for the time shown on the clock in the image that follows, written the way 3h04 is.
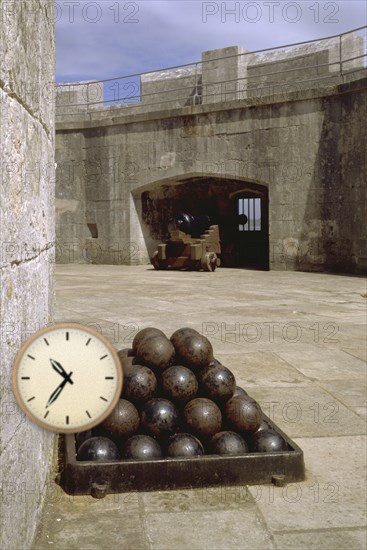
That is 10h36
